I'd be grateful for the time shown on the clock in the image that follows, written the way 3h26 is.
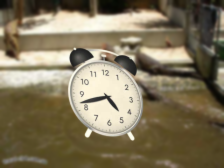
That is 4h42
